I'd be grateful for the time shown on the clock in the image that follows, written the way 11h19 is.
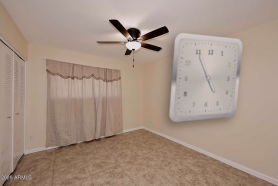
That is 4h55
